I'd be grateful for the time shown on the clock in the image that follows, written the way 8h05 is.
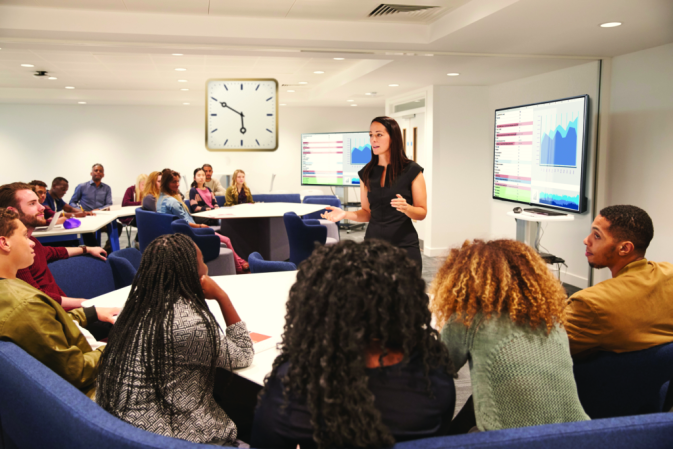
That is 5h50
